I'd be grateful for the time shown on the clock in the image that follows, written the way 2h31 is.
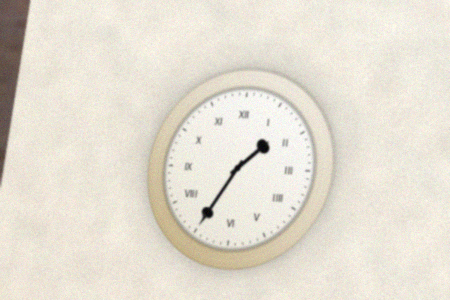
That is 1h35
